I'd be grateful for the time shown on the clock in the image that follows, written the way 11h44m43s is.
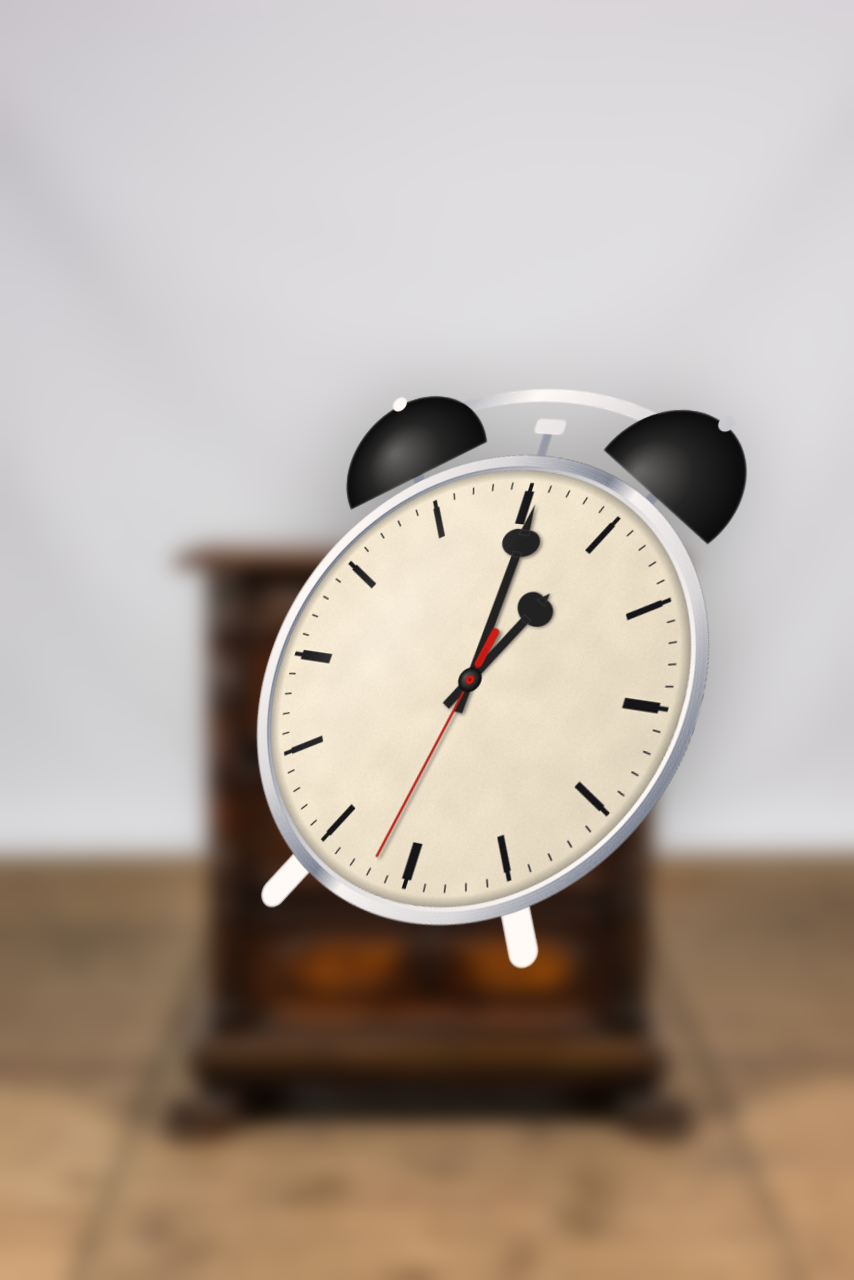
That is 1h00m32s
